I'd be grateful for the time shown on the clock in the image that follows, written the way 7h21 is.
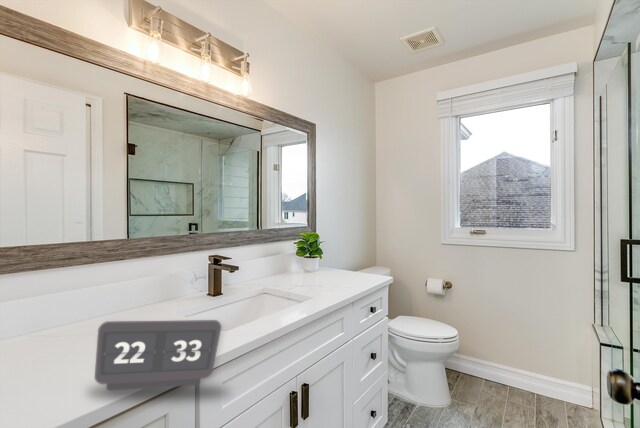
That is 22h33
